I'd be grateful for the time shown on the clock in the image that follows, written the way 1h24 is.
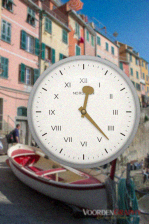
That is 12h23
